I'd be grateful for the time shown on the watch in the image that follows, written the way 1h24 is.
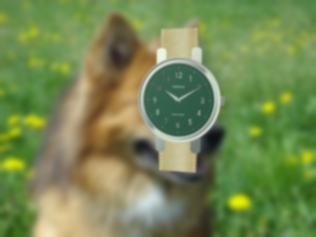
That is 10h10
